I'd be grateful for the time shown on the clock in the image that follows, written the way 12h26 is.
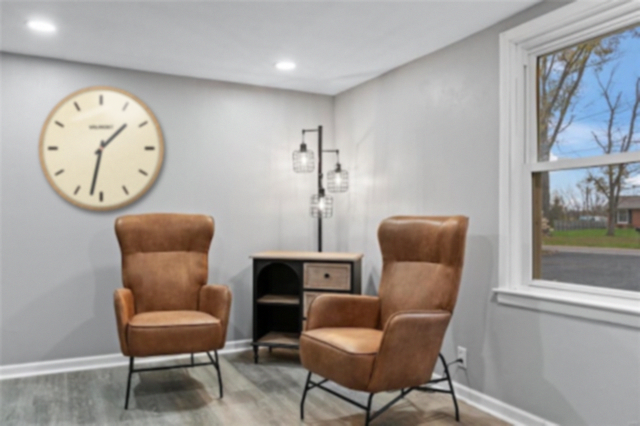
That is 1h32
